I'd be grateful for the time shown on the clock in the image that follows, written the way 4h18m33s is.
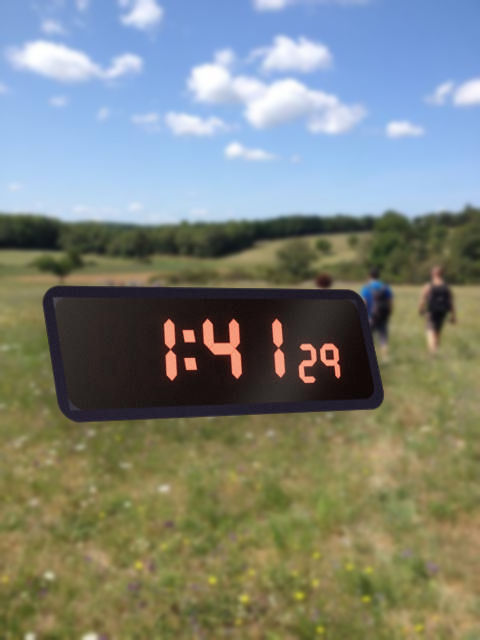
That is 1h41m29s
